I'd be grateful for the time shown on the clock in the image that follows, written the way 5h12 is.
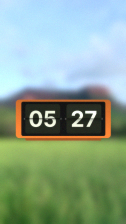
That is 5h27
